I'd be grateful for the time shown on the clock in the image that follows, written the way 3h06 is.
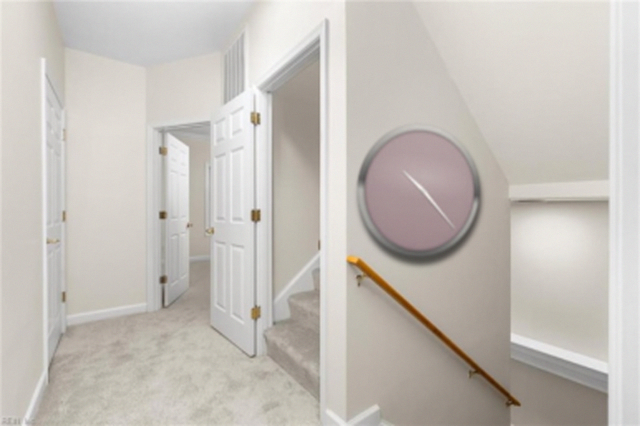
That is 10h23
